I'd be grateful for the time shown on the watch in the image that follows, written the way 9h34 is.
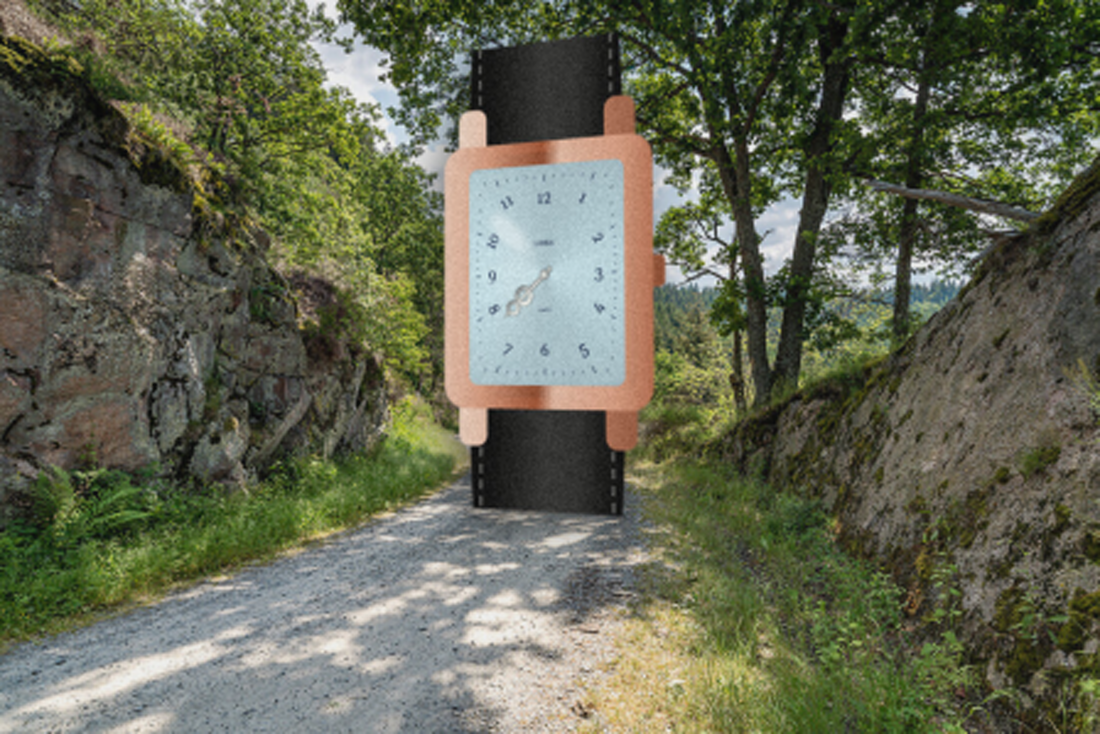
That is 7h38
